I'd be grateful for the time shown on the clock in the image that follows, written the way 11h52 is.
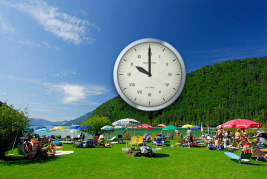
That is 10h00
